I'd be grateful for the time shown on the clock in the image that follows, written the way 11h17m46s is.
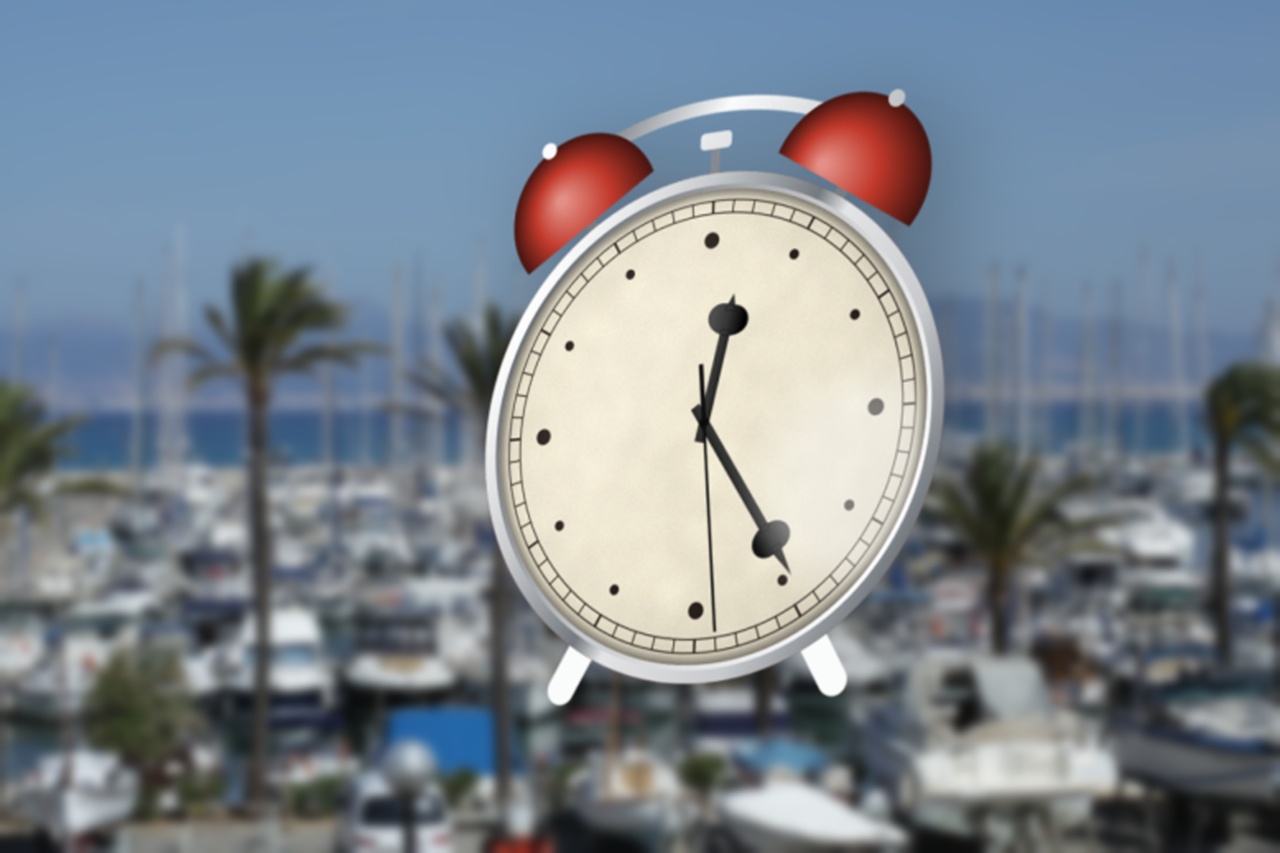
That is 12h24m29s
